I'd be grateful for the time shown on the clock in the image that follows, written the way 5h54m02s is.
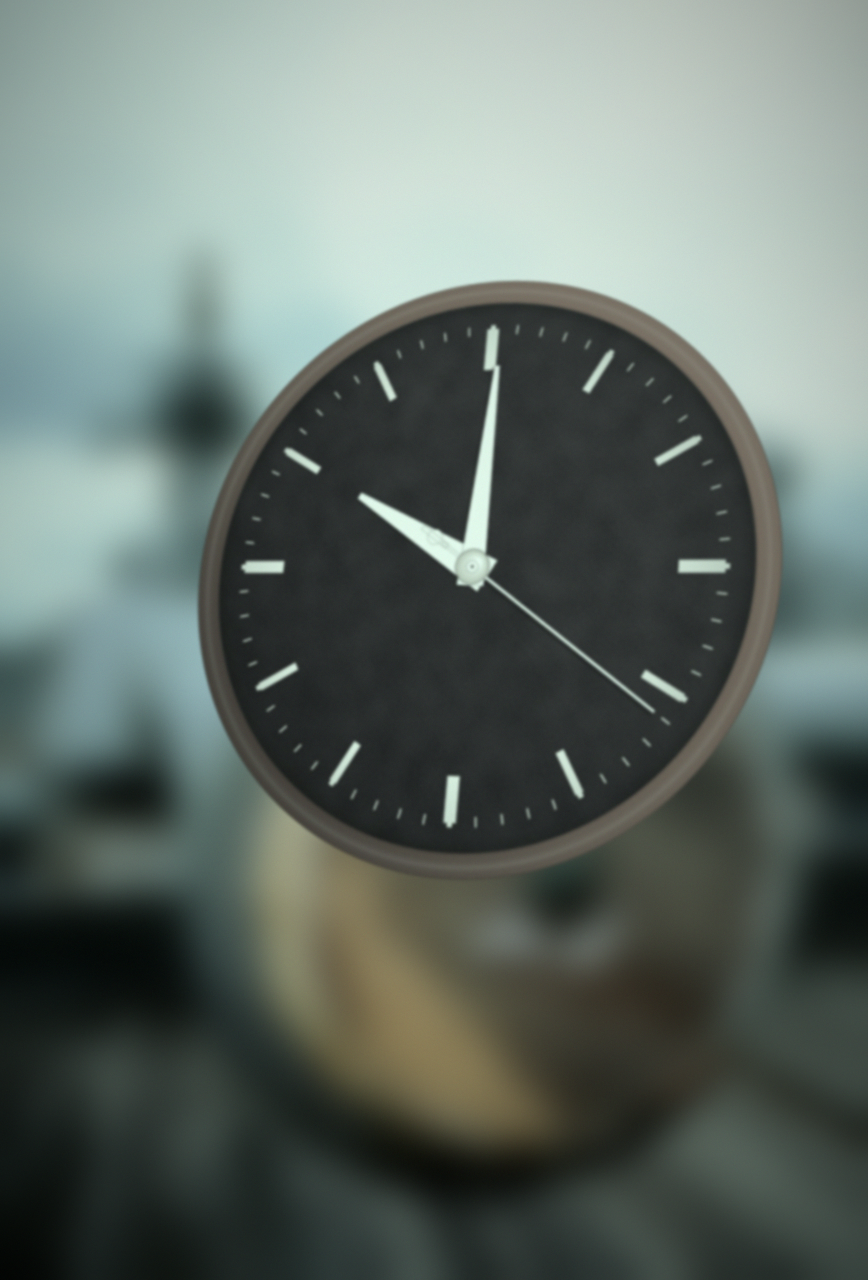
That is 10h00m21s
